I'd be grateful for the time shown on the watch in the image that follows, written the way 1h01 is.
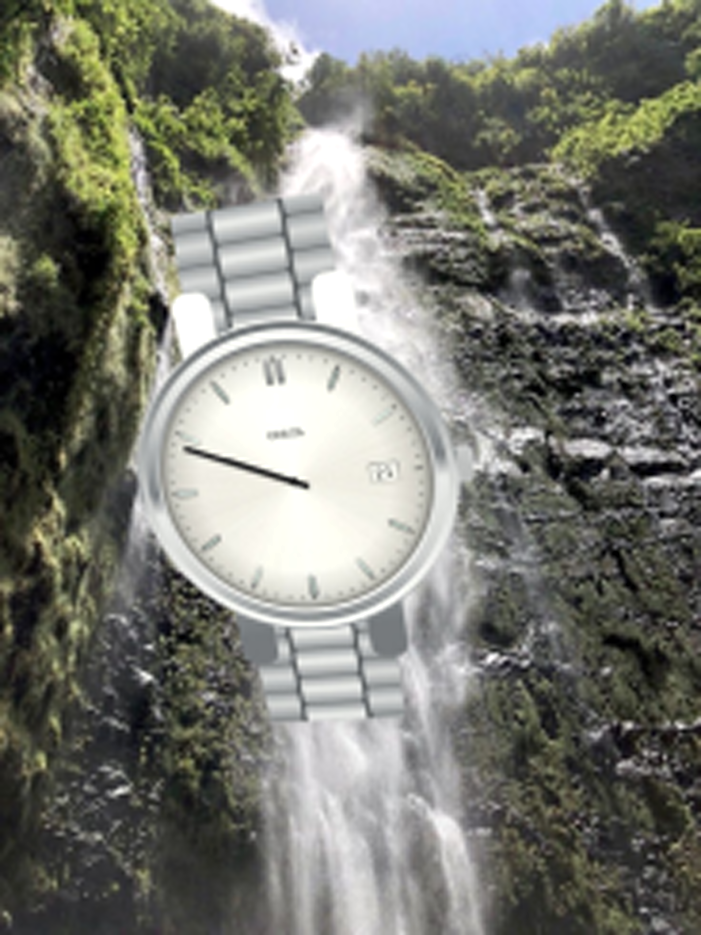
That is 9h49
